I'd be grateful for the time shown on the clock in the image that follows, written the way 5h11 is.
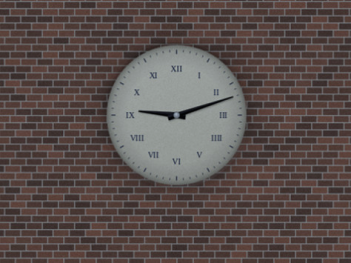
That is 9h12
